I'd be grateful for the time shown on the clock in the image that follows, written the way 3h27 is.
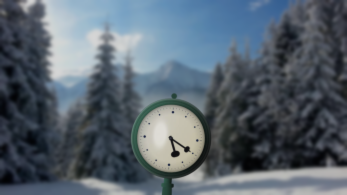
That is 5h20
